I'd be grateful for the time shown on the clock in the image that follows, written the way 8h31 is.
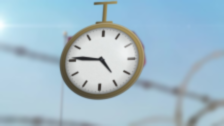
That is 4h46
